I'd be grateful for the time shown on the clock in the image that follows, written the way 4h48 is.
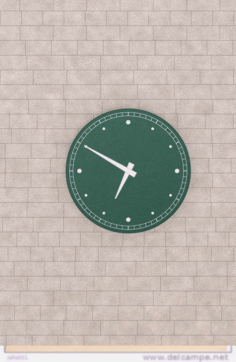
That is 6h50
